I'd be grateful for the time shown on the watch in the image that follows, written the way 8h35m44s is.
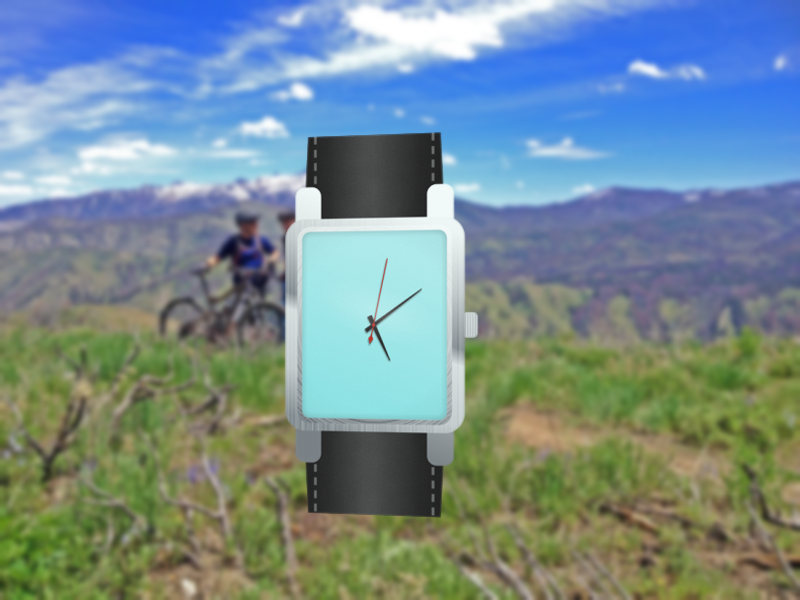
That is 5h09m02s
